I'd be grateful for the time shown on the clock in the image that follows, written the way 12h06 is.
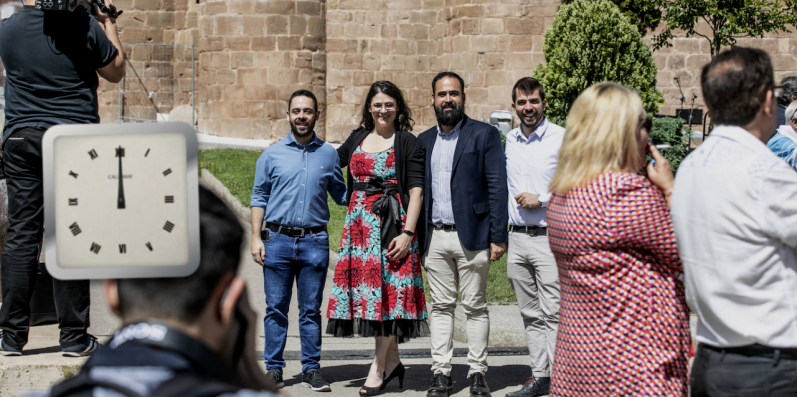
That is 12h00
